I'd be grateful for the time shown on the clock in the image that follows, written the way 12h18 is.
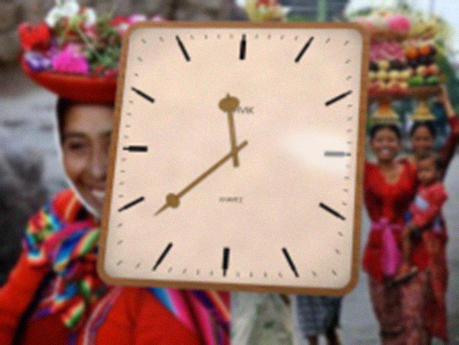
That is 11h38
